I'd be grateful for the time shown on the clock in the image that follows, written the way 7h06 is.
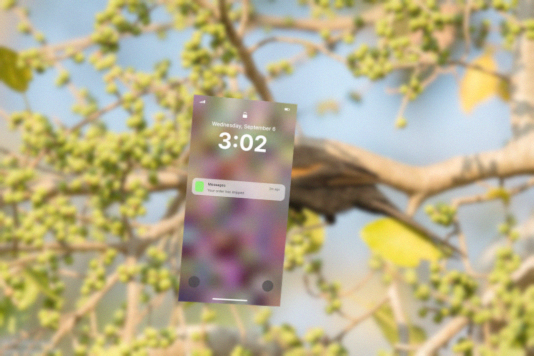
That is 3h02
